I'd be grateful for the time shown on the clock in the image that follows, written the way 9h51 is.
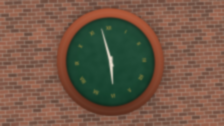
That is 5h58
